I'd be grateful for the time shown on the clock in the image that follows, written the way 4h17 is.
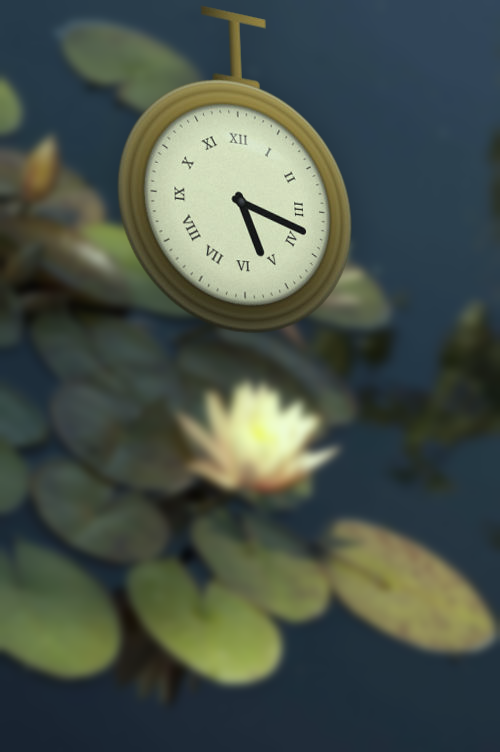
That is 5h18
